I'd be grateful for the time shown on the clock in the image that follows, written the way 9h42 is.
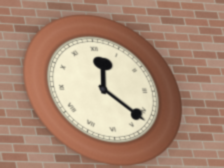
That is 12h22
